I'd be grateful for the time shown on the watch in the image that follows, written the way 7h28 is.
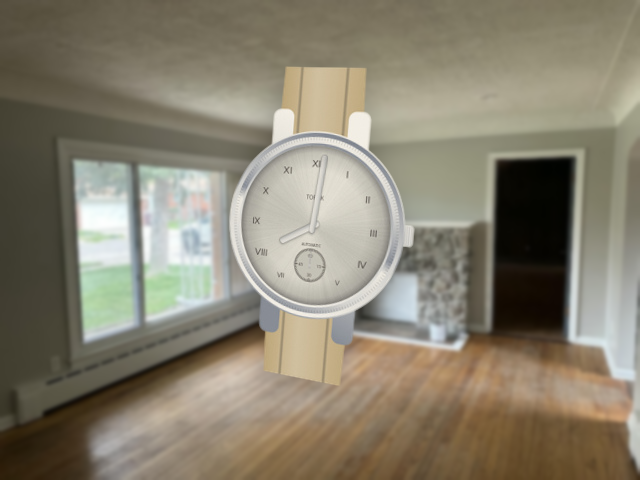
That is 8h01
